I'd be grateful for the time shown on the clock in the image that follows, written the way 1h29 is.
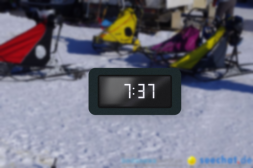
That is 7h37
